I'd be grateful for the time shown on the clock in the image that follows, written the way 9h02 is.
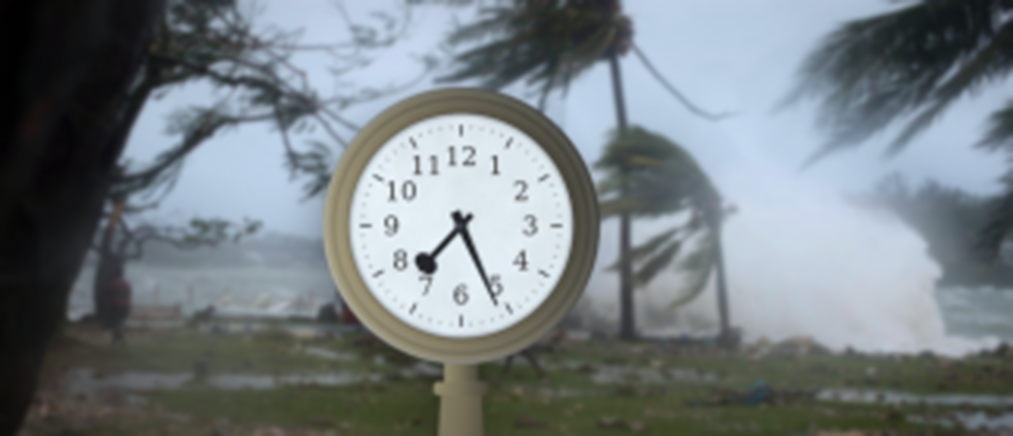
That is 7h26
